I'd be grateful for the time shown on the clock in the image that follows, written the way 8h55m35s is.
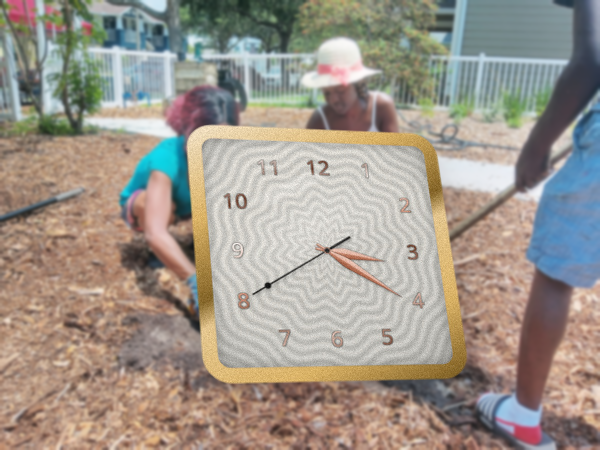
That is 3h20m40s
